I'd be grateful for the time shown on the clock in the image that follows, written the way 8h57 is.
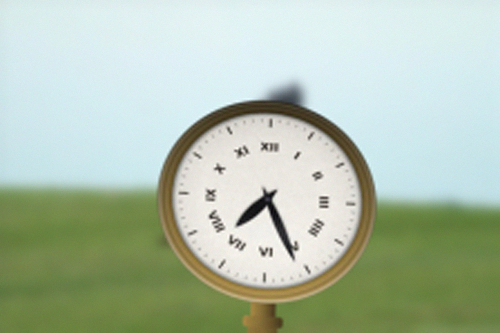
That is 7h26
